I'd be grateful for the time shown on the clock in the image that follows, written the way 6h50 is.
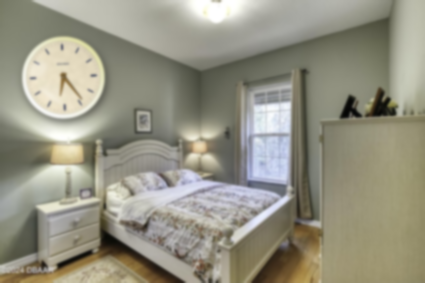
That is 6h24
